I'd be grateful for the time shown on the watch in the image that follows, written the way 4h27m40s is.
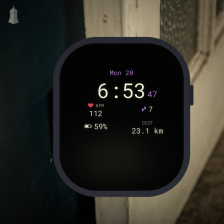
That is 6h53m47s
